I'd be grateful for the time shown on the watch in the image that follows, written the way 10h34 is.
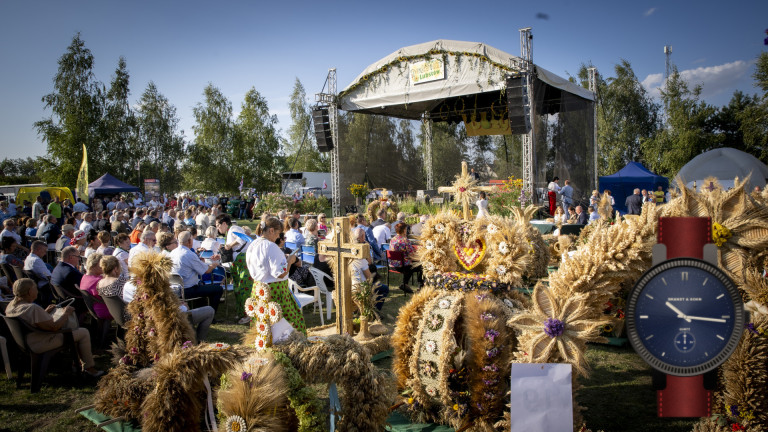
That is 10h16
